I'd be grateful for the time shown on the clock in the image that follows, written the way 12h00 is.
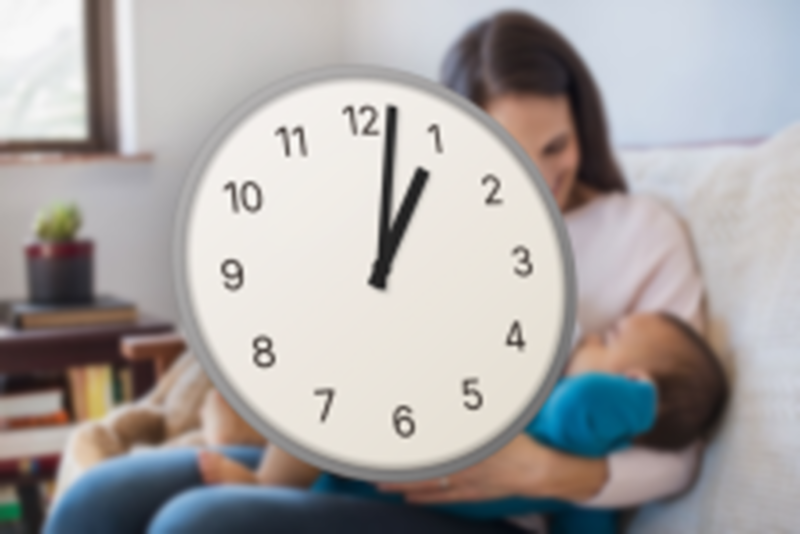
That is 1h02
